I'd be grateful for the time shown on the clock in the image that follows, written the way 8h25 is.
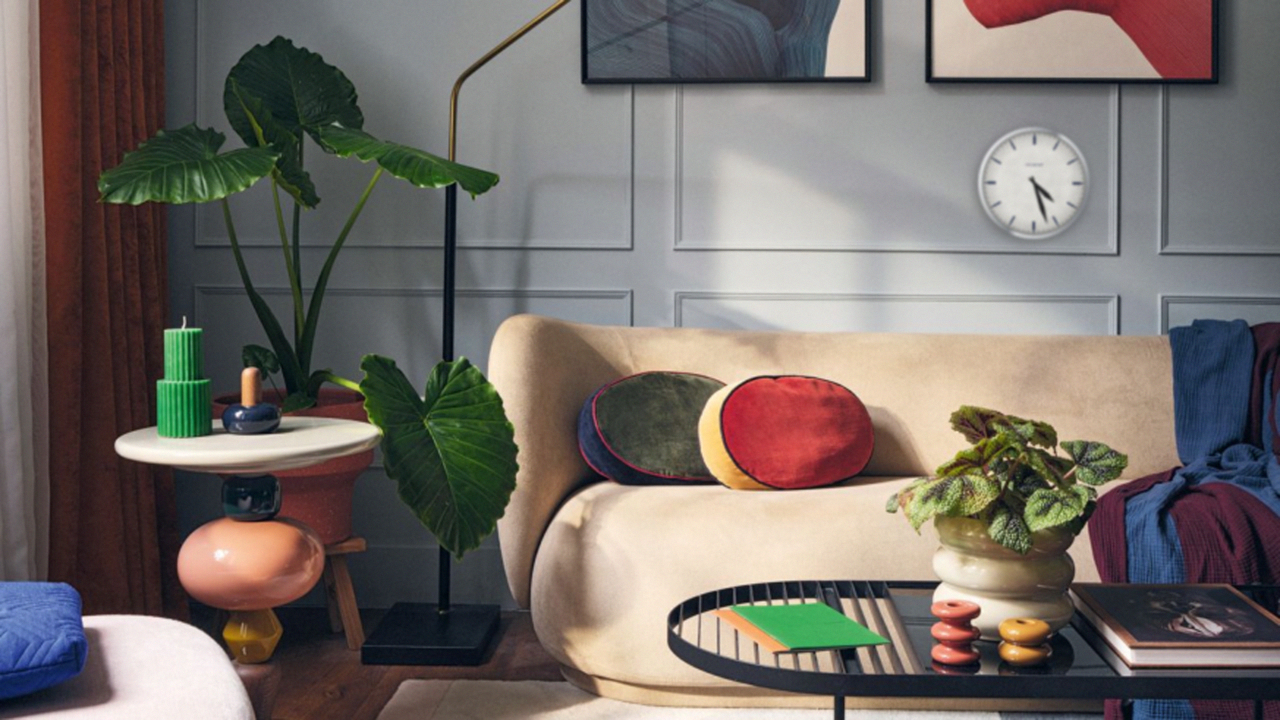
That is 4h27
